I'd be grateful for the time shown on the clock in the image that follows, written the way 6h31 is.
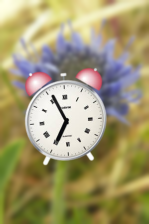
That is 6h56
